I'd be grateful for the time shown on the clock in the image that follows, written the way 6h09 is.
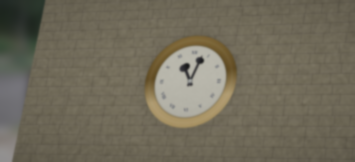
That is 11h03
